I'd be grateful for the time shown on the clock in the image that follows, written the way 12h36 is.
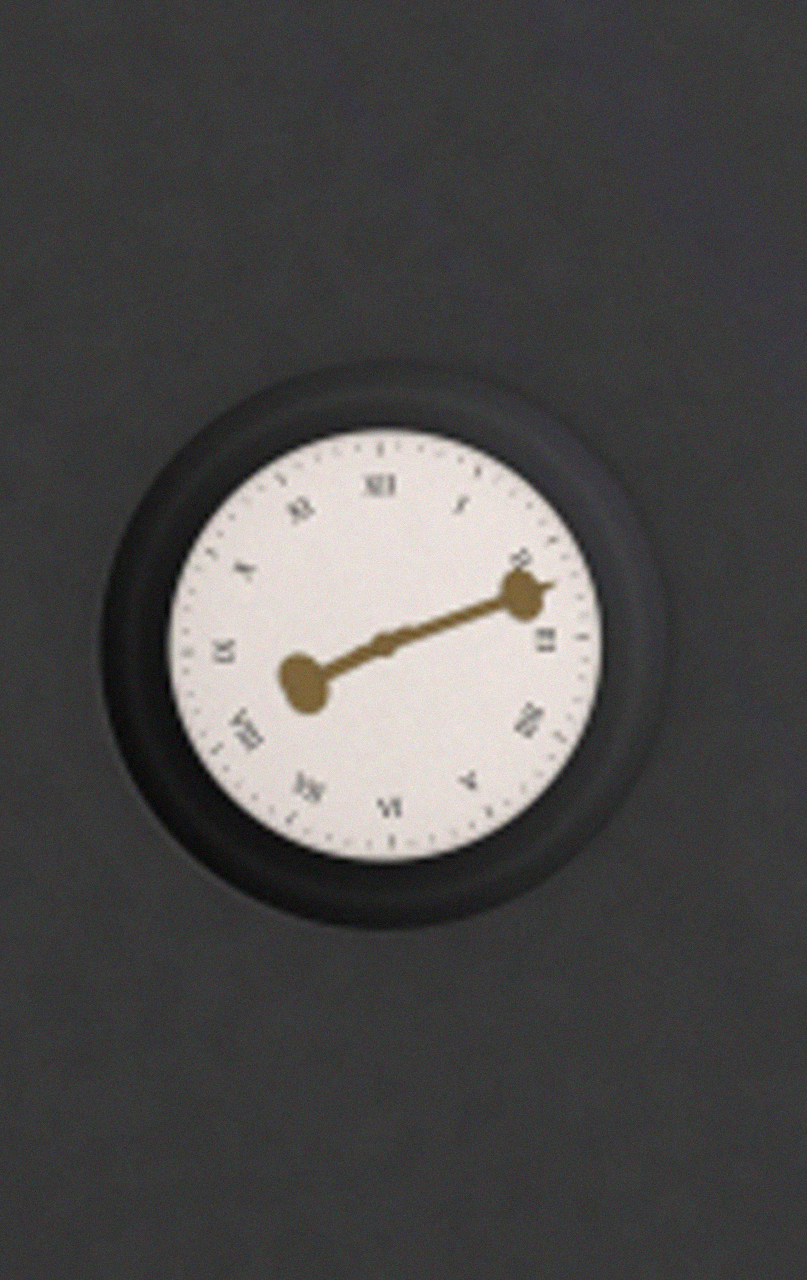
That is 8h12
